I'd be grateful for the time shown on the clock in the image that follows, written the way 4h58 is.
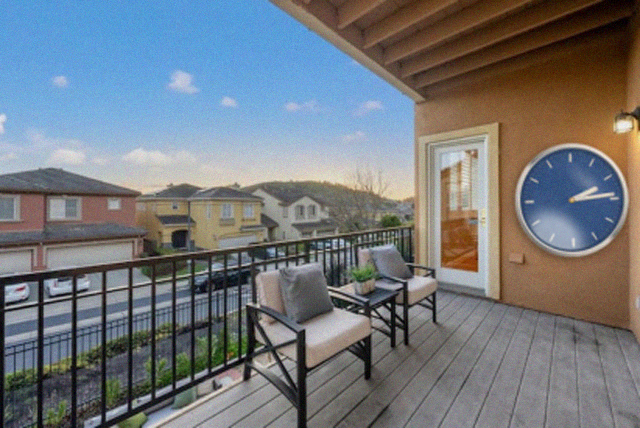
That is 2h14
